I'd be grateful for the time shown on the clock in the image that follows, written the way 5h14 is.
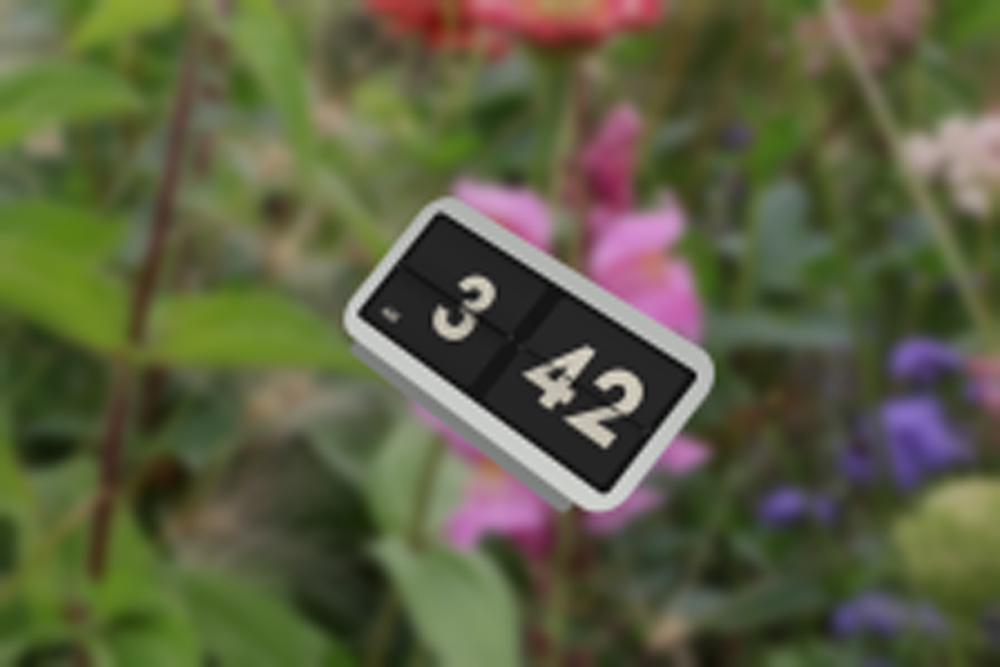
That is 3h42
